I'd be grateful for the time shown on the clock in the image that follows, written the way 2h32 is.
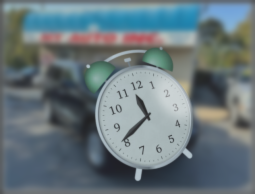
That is 11h41
